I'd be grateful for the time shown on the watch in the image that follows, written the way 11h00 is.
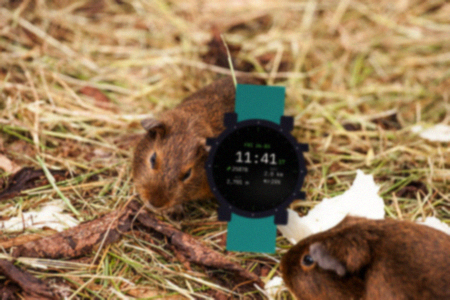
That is 11h41
